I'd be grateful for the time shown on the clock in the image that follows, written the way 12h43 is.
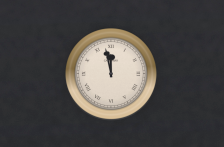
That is 11h58
